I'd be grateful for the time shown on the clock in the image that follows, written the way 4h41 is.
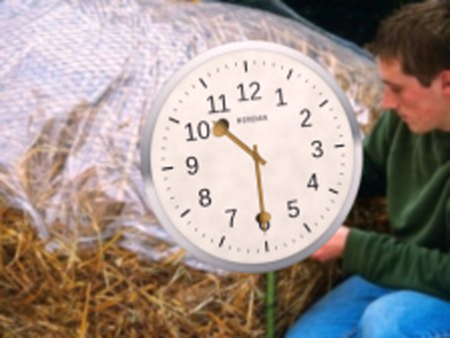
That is 10h30
